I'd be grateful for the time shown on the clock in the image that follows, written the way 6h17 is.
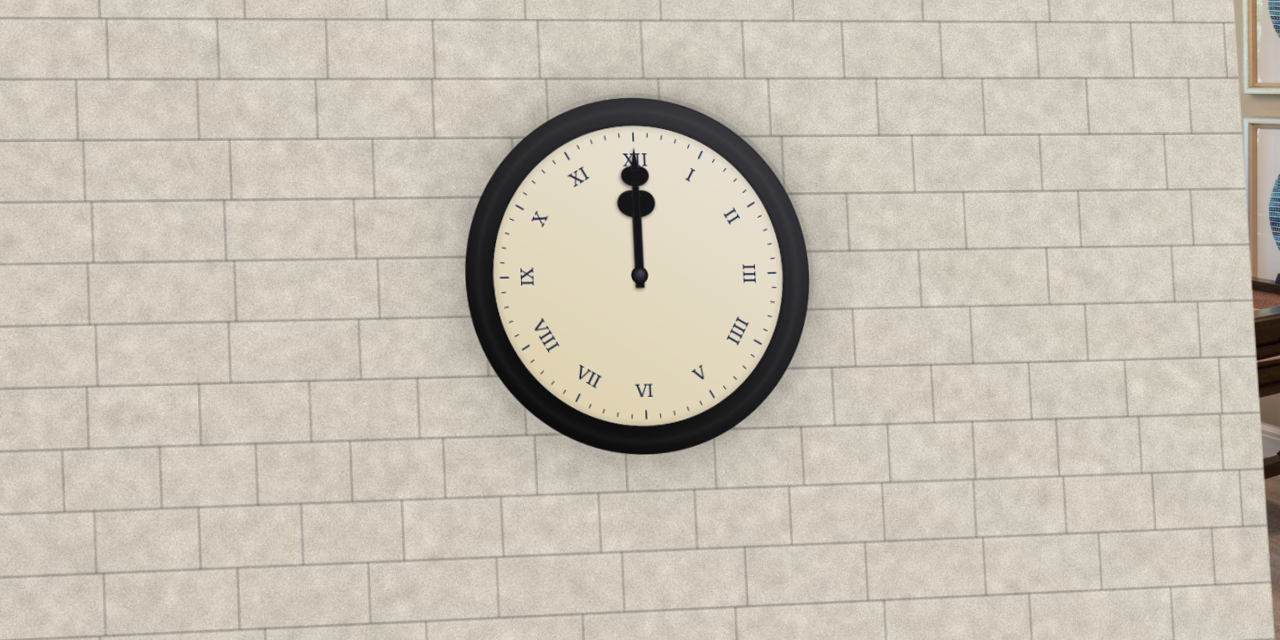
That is 12h00
